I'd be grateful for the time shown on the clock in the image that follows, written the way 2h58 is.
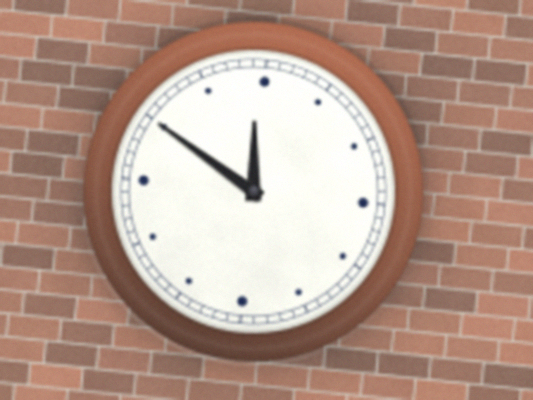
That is 11h50
